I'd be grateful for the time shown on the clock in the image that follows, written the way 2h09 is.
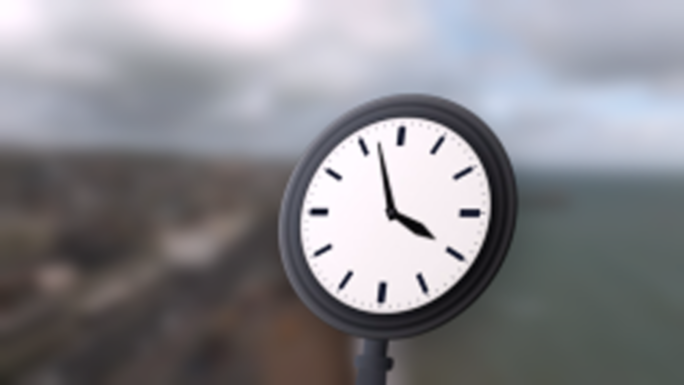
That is 3h57
